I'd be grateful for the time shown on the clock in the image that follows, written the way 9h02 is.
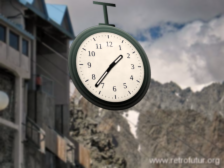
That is 1h37
